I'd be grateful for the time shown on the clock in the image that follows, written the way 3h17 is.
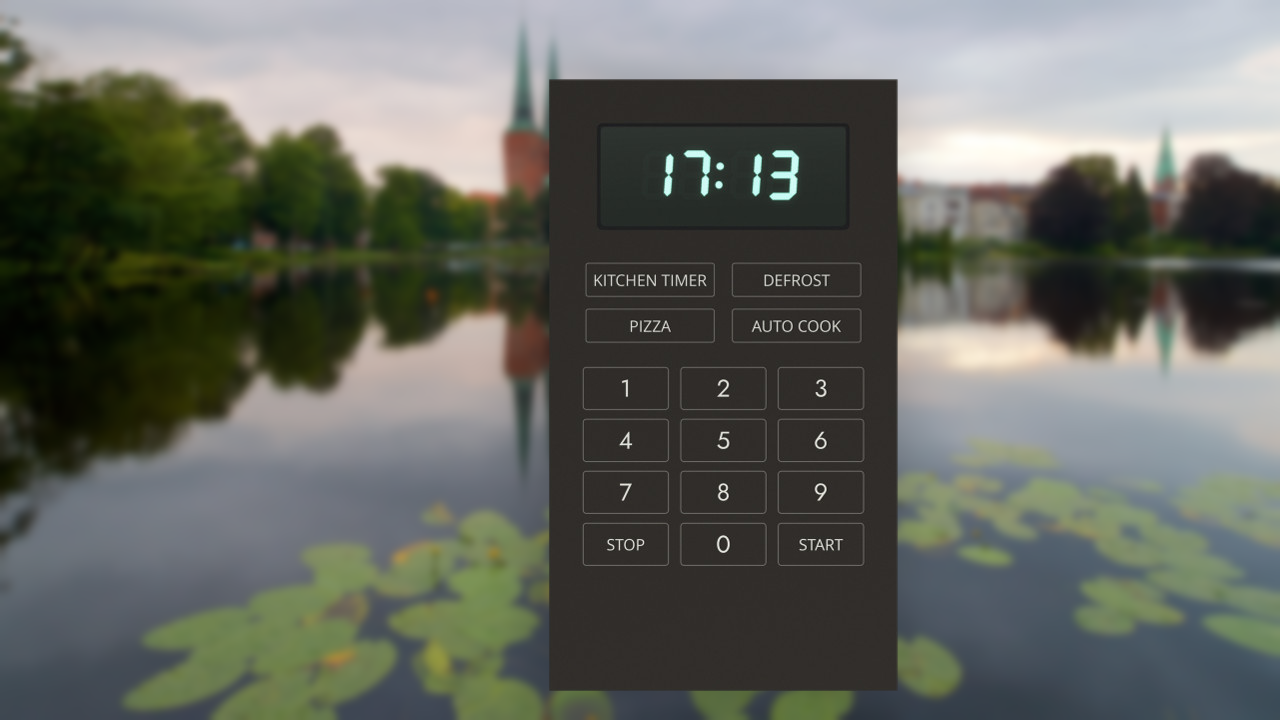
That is 17h13
